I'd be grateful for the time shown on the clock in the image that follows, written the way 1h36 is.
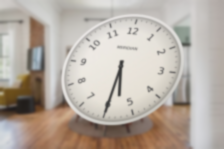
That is 5h30
